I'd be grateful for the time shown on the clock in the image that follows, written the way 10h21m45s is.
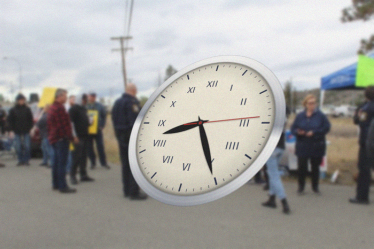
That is 8h25m14s
